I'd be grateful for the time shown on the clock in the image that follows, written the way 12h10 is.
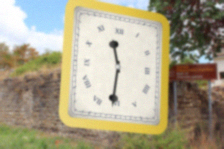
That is 11h31
